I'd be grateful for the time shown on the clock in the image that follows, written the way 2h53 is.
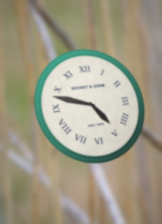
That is 4h48
